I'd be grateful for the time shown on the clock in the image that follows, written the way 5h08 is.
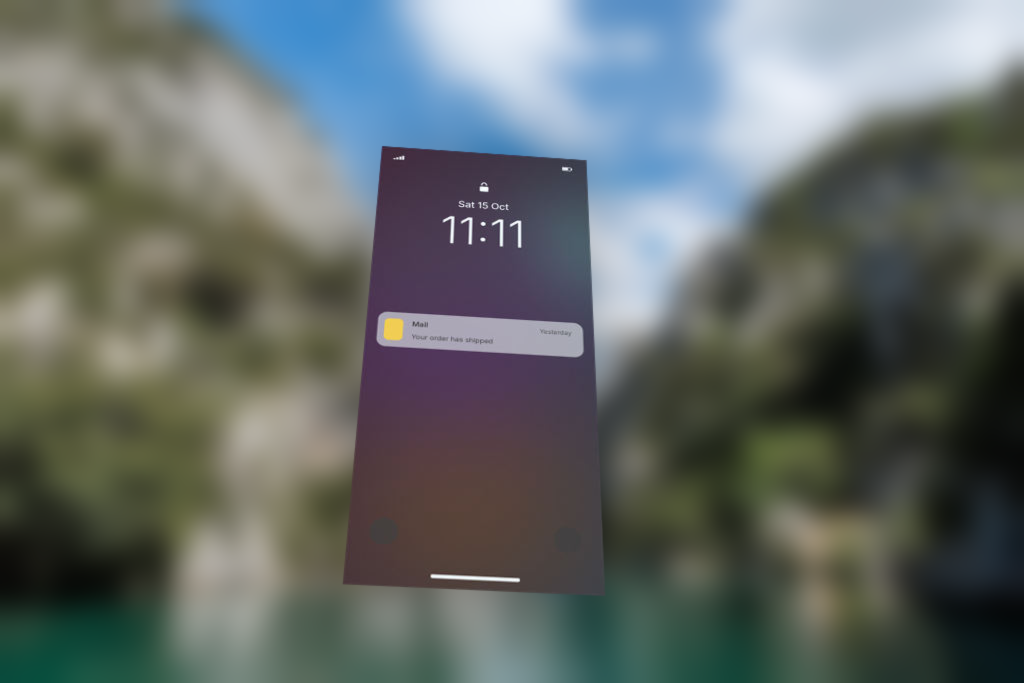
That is 11h11
